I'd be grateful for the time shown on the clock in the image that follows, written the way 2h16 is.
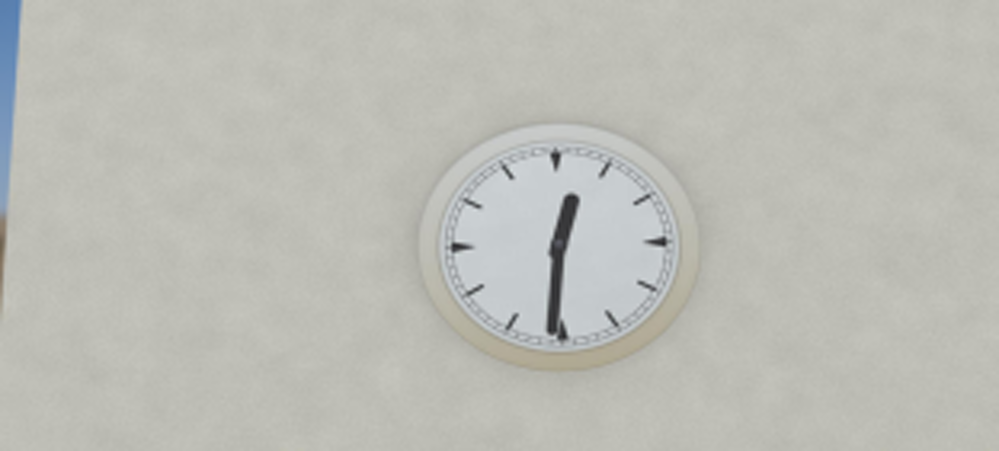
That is 12h31
